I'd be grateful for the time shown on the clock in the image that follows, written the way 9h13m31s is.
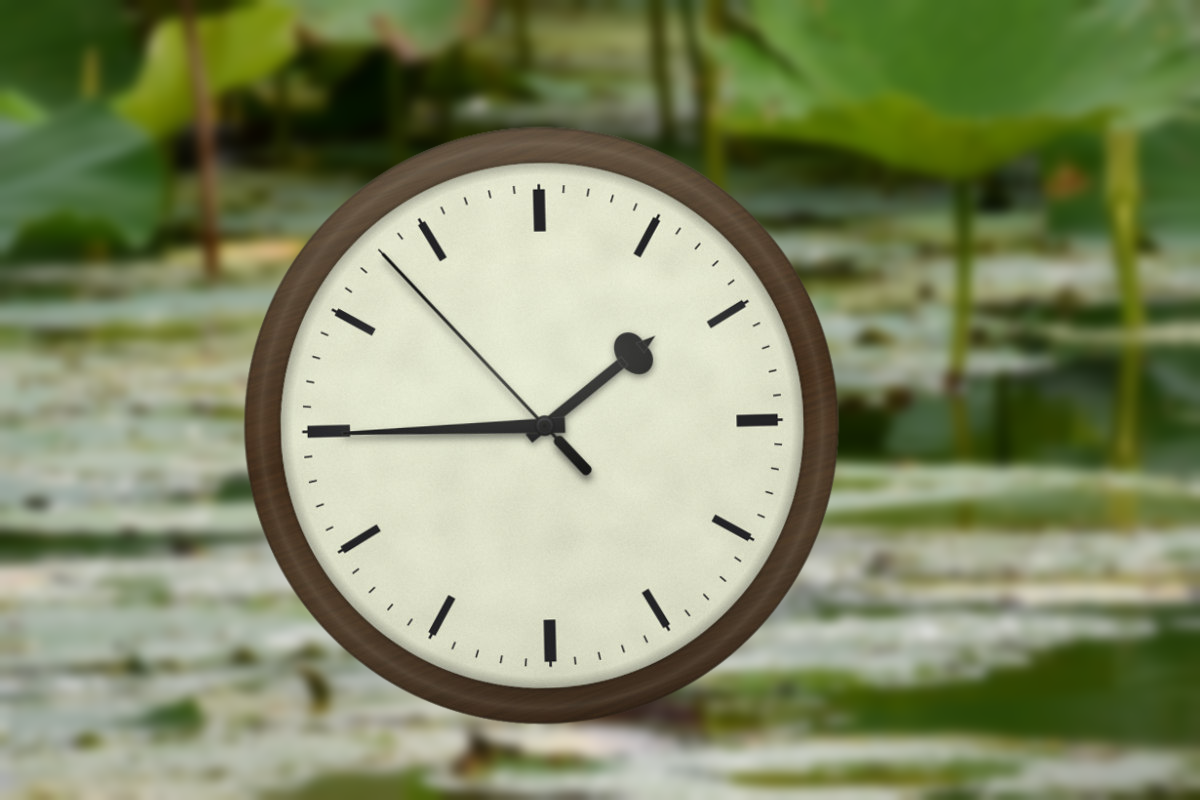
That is 1h44m53s
